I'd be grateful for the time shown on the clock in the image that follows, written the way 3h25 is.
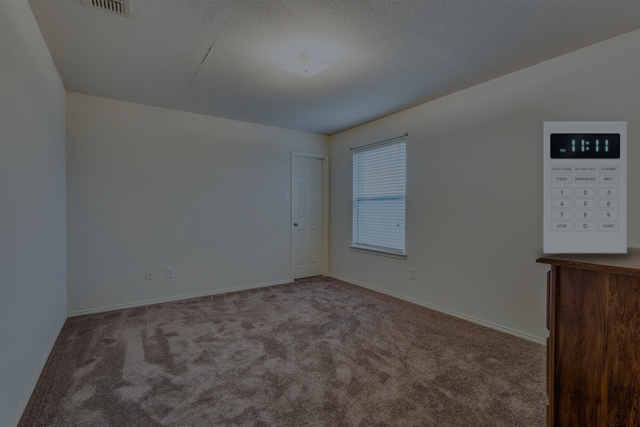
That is 11h11
